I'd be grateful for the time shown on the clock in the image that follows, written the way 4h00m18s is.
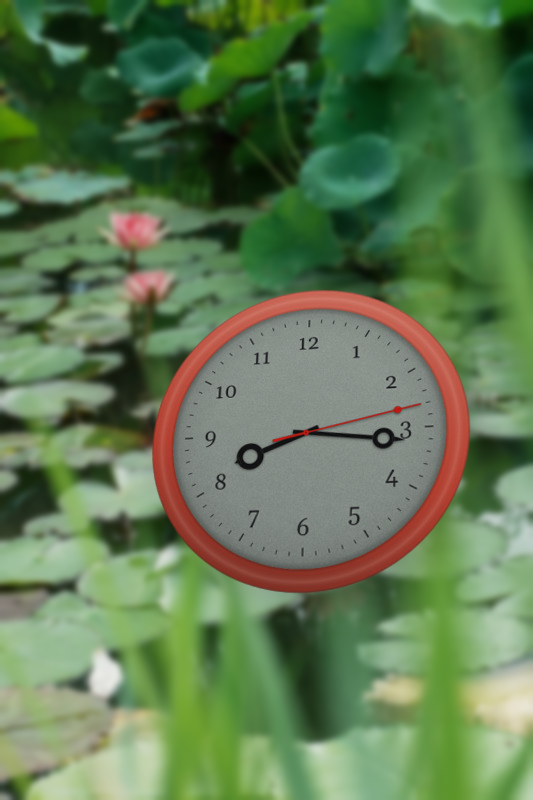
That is 8h16m13s
